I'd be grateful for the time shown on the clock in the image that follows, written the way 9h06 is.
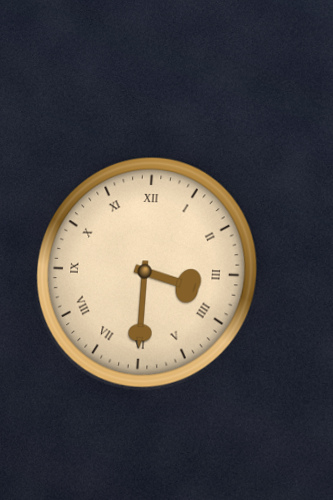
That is 3h30
